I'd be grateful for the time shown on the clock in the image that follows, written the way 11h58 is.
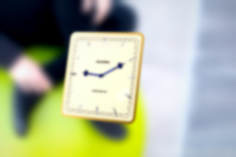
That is 9h10
